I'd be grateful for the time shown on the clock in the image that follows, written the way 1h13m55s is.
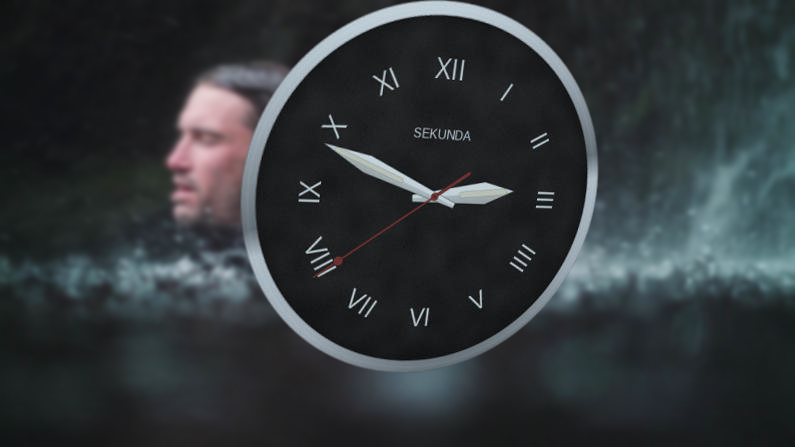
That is 2h48m39s
